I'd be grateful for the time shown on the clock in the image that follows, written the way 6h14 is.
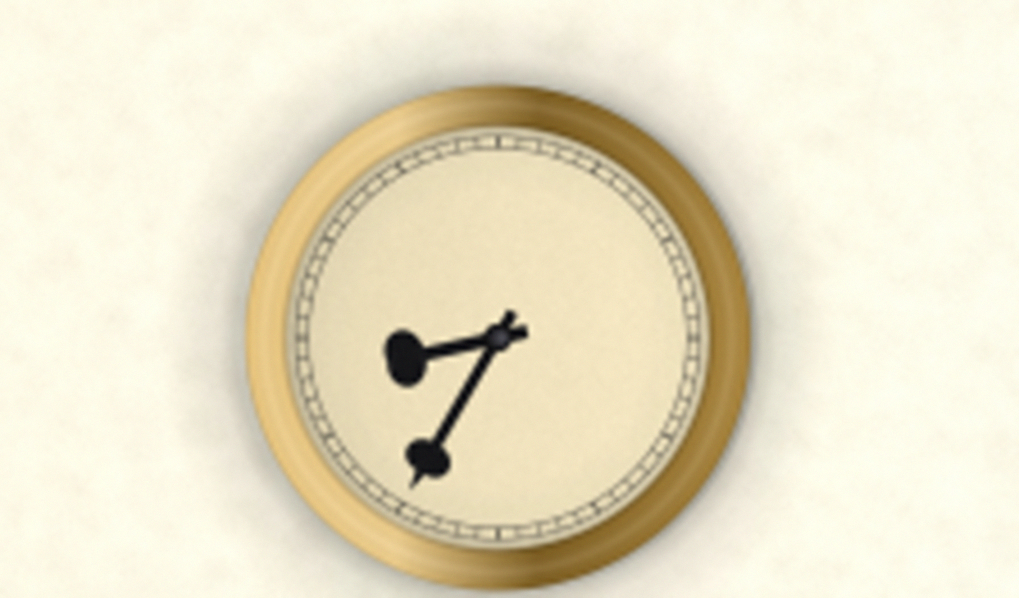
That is 8h35
